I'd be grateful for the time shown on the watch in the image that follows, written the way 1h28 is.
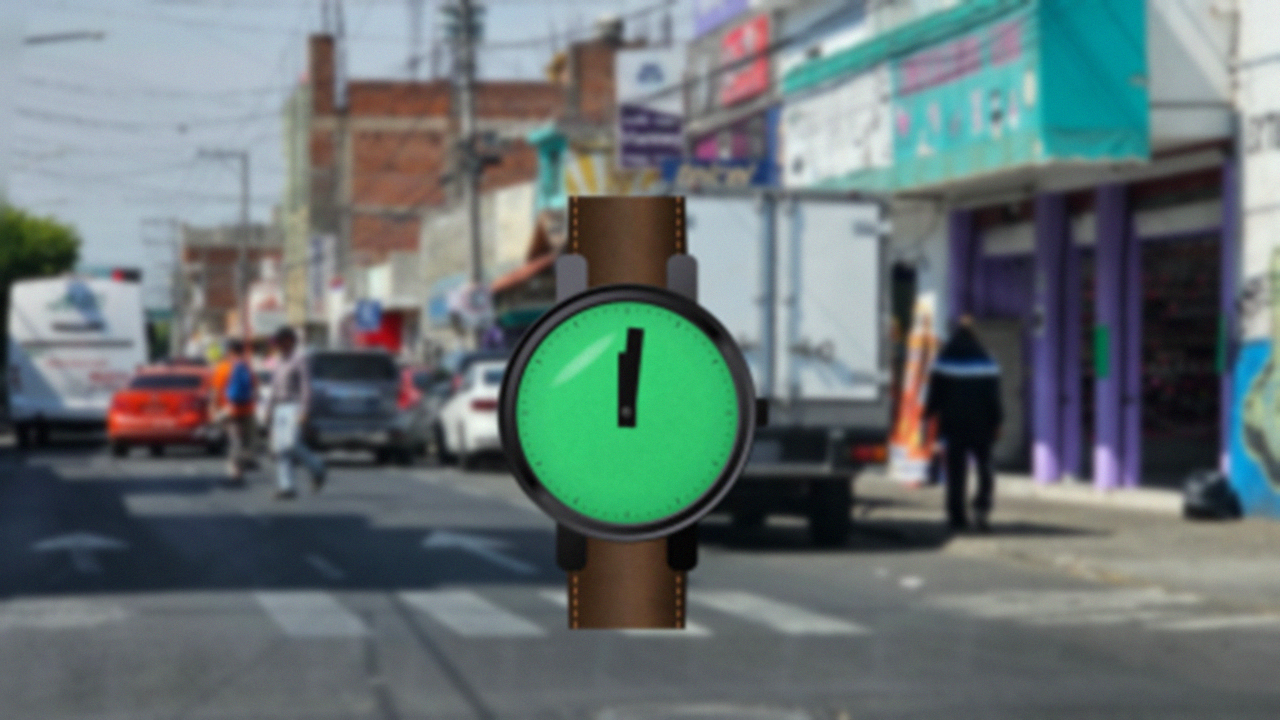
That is 12h01
